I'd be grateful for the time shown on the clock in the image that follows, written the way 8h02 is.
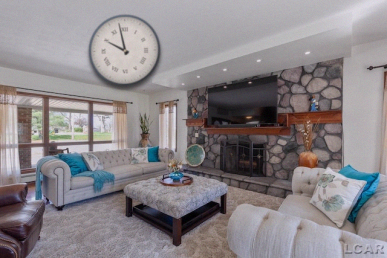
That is 9h58
